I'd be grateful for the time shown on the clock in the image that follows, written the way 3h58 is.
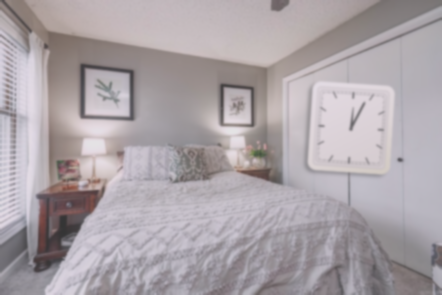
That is 12h04
